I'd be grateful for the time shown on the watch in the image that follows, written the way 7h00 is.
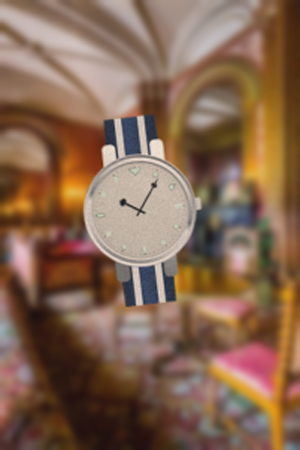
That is 10h06
